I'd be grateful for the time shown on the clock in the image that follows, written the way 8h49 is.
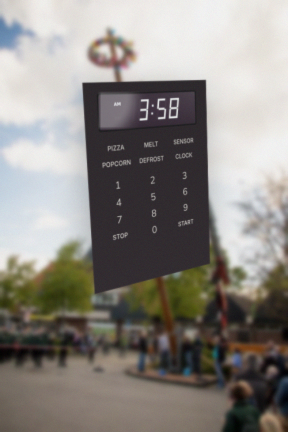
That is 3h58
